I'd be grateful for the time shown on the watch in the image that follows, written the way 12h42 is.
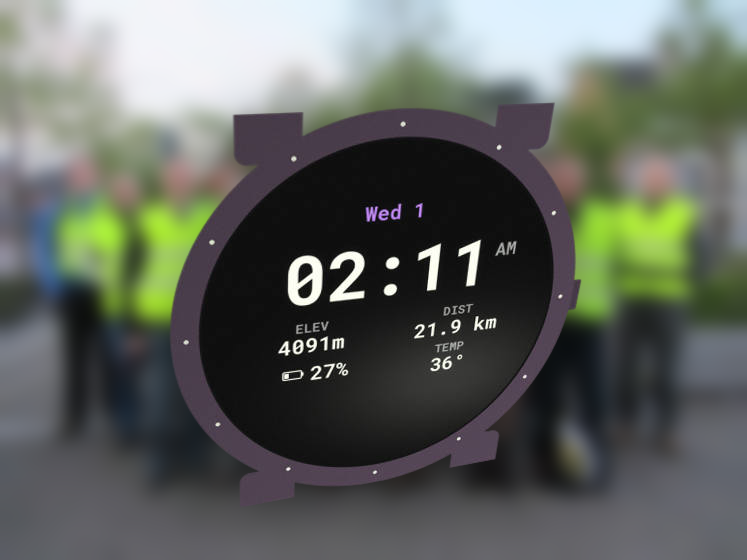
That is 2h11
